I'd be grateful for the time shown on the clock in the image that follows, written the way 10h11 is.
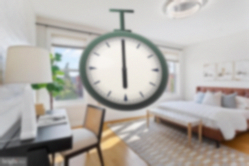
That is 6h00
